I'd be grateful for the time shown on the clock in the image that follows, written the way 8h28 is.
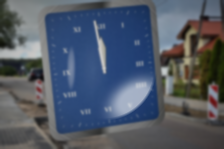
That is 11h59
